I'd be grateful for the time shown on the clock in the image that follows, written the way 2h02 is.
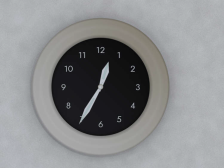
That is 12h35
